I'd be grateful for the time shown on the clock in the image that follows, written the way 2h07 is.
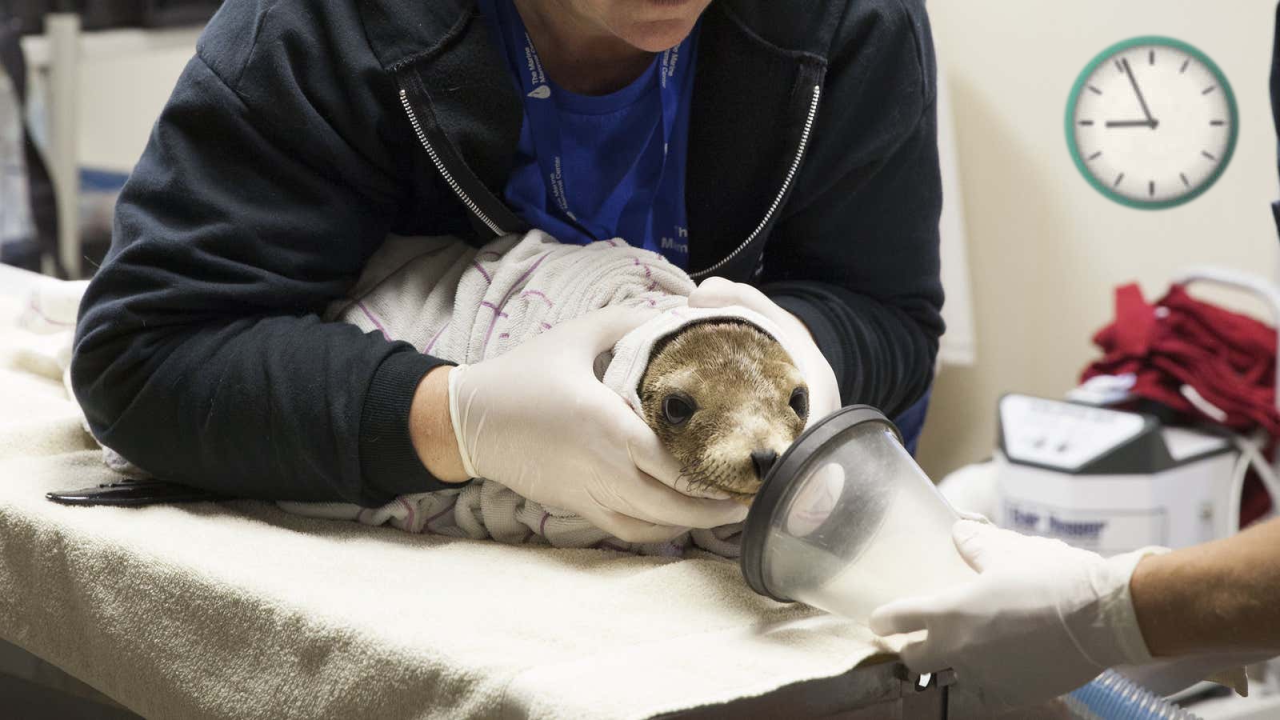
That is 8h56
